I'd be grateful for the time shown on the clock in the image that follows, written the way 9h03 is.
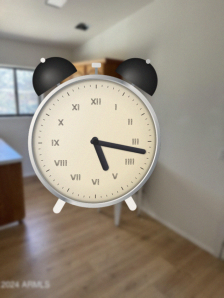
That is 5h17
